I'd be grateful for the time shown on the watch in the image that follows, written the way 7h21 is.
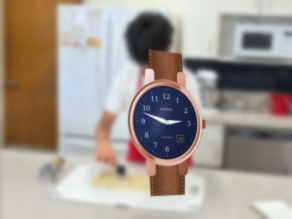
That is 2h48
